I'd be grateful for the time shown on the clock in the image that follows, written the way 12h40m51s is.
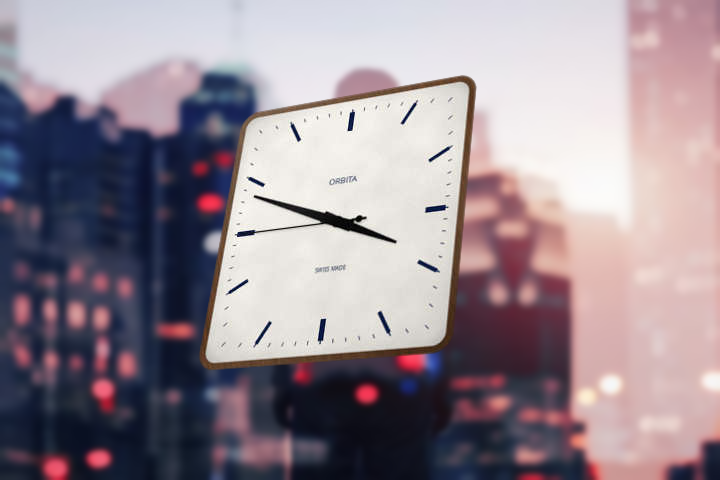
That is 3h48m45s
